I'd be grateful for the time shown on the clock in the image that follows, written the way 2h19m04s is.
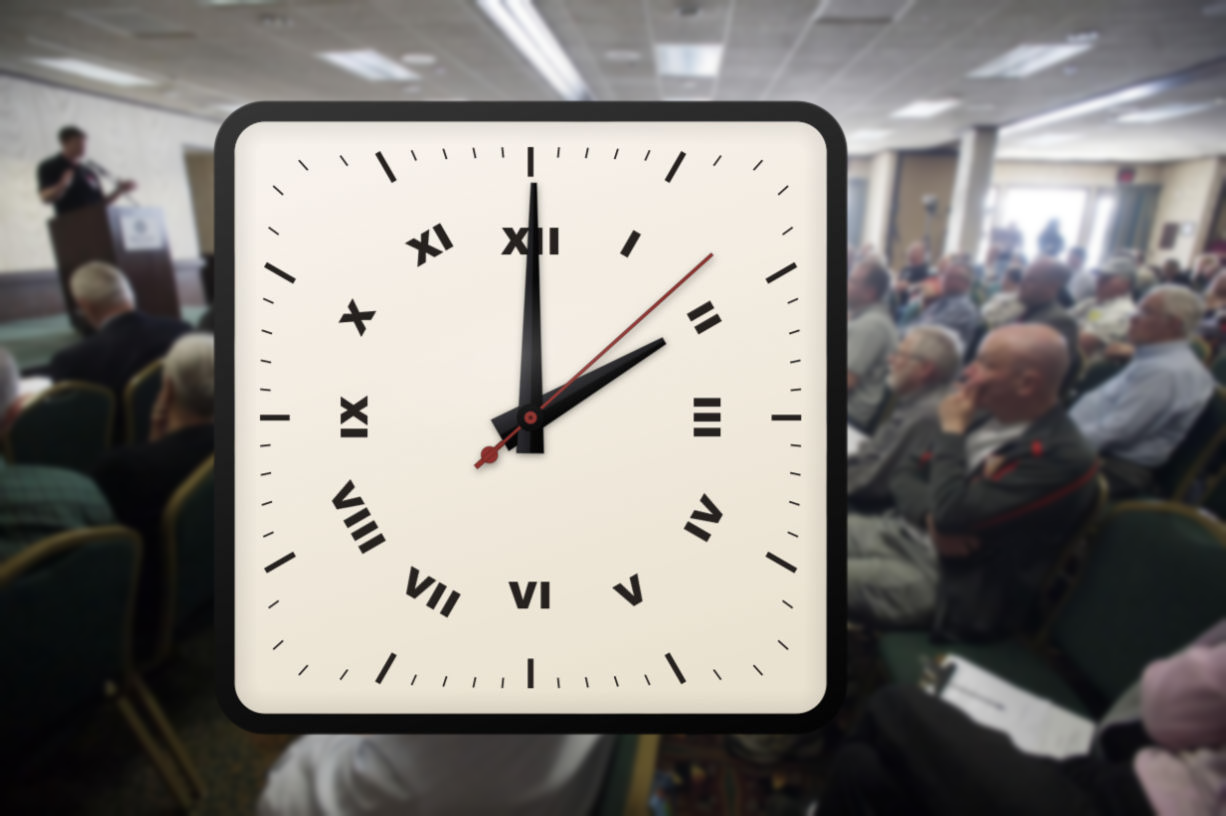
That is 2h00m08s
